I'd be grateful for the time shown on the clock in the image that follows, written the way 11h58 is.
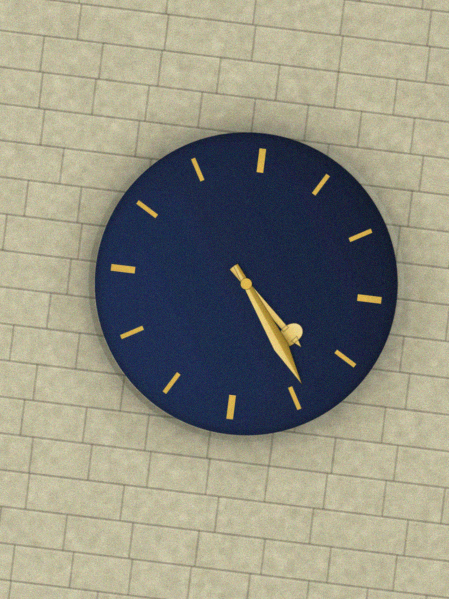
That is 4h24
